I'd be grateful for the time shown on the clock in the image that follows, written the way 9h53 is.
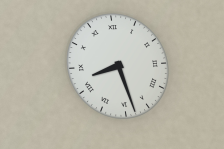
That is 8h28
